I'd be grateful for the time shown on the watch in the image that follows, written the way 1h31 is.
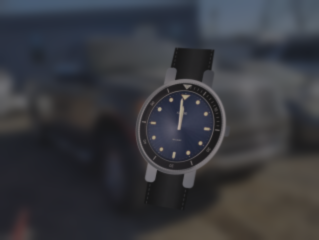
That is 11h59
